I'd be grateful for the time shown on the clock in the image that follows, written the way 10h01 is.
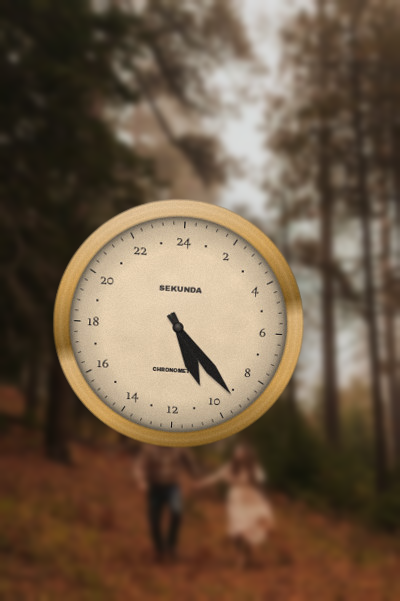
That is 10h23
